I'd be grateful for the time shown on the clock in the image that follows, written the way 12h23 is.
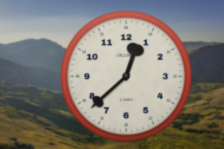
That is 12h38
